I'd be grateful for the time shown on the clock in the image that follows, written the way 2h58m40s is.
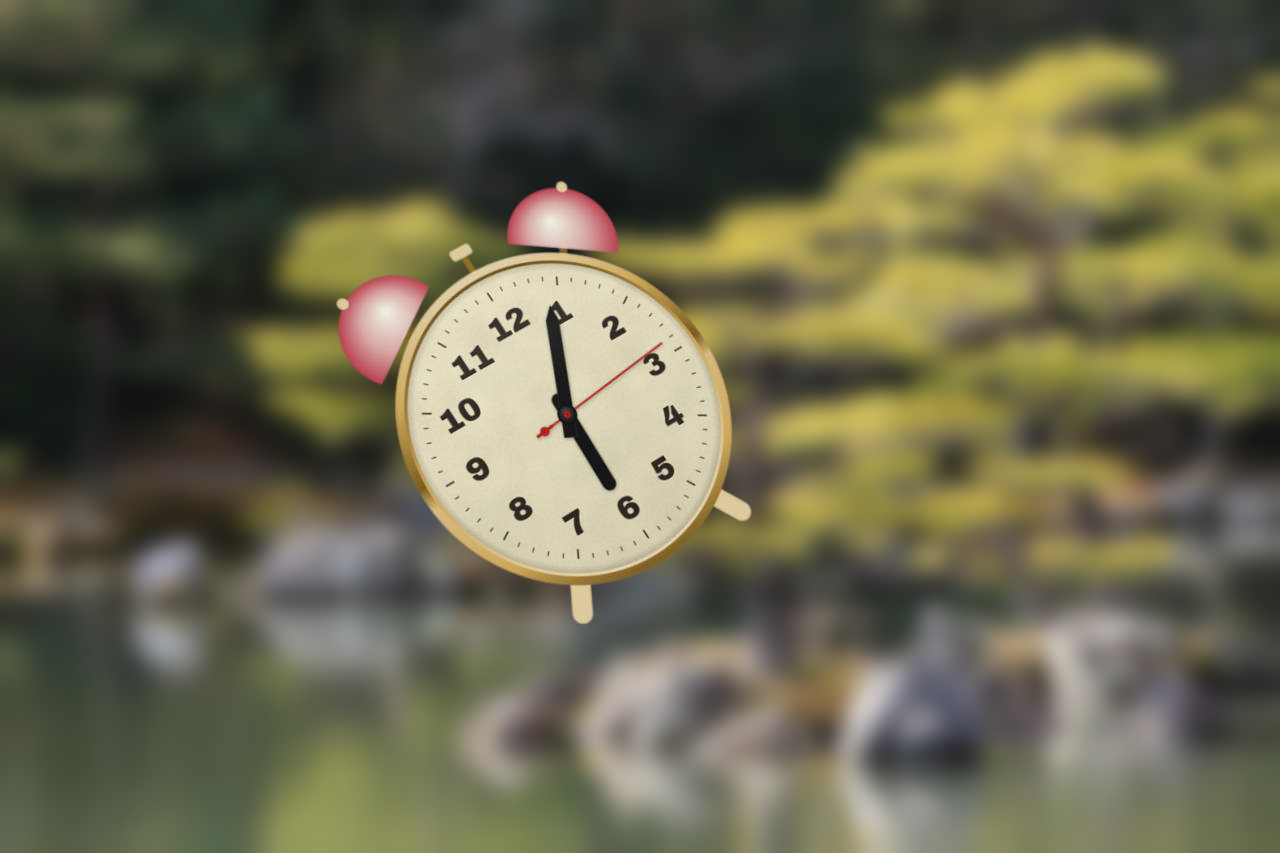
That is 6h04m14s
